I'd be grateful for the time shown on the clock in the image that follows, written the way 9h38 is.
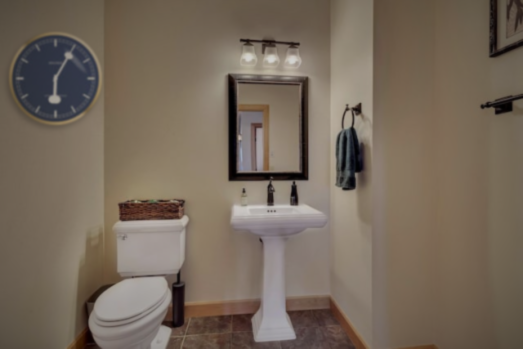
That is 6h05
